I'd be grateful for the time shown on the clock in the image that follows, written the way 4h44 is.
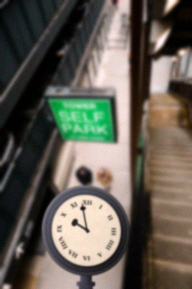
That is 9h58
